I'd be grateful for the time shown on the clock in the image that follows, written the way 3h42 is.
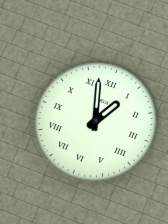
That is 12h57
